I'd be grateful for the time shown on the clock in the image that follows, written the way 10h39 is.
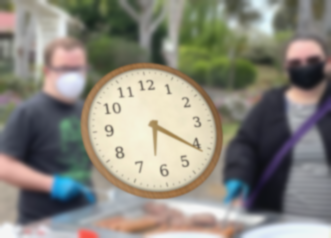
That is 6h21
